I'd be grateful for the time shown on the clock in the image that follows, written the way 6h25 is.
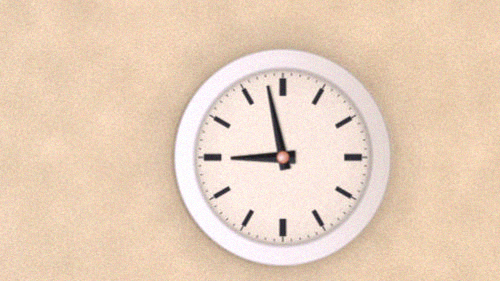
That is 8h58
